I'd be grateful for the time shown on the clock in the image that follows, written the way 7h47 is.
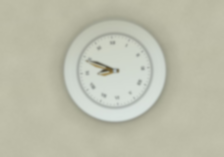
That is 8h49
